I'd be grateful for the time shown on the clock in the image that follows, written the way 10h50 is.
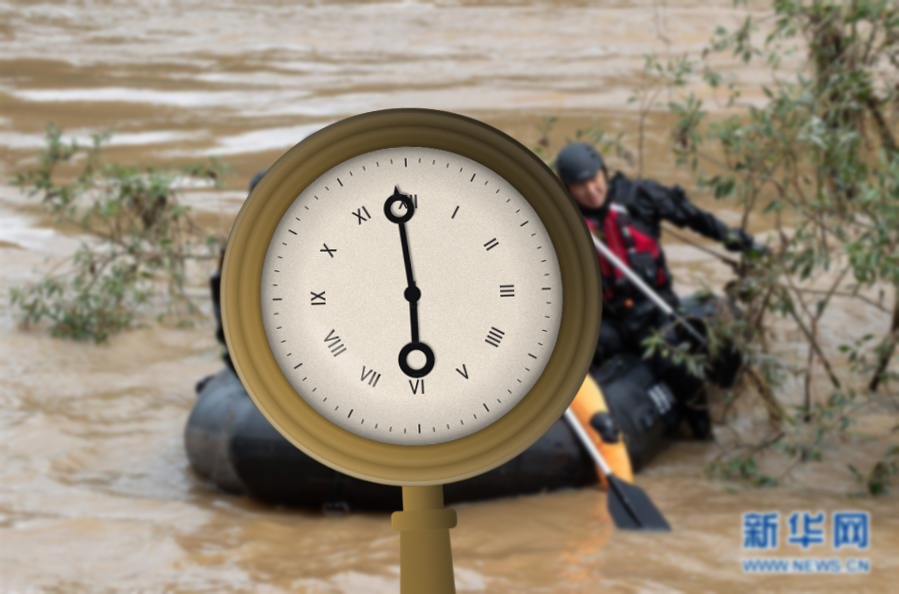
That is 5h59
